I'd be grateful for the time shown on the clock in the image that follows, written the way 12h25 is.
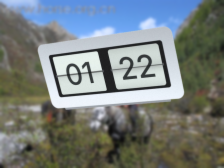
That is 1h22
